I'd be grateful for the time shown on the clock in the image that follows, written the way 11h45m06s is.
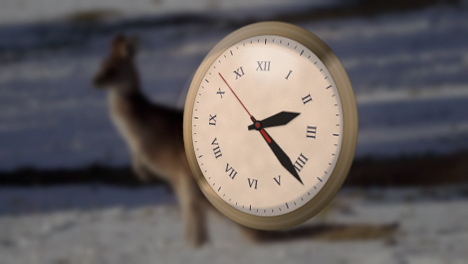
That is 2h21m52s
